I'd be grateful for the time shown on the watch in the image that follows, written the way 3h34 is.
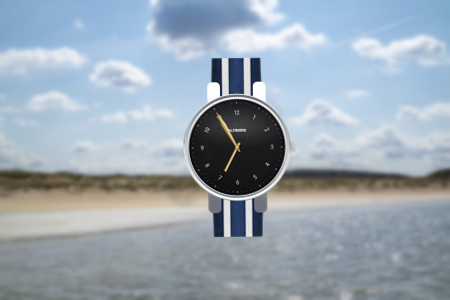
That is 6h55
